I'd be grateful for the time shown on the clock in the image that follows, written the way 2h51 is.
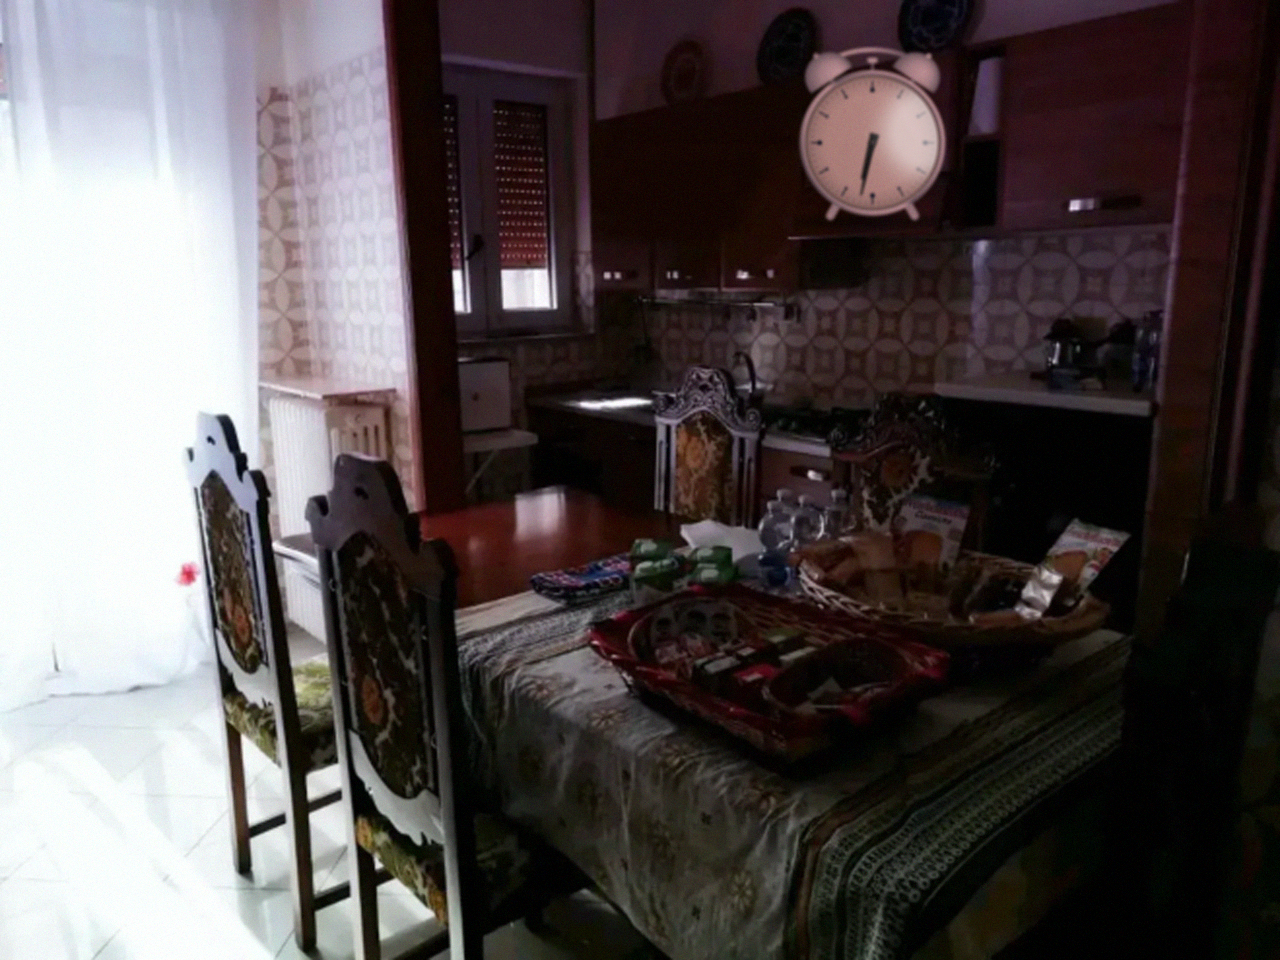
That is 6h32
